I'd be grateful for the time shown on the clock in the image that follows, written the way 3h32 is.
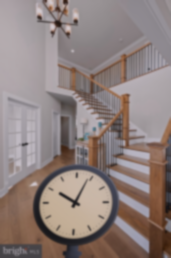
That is 10h04
